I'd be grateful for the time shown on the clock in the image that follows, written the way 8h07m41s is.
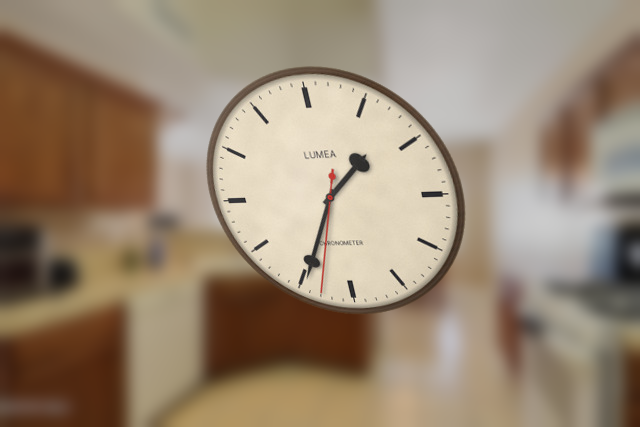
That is 1h34m33s
